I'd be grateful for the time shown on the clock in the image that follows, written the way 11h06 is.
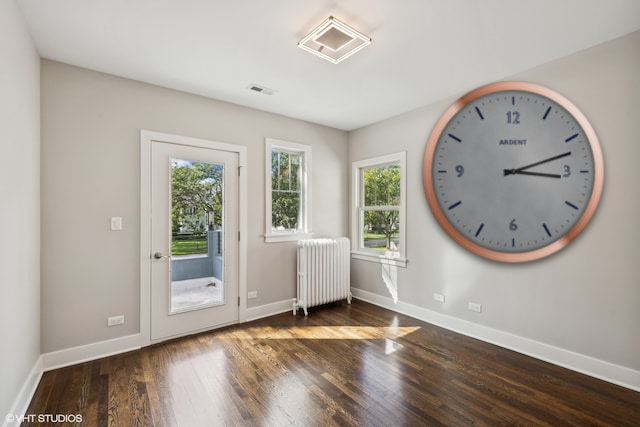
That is 3h12
